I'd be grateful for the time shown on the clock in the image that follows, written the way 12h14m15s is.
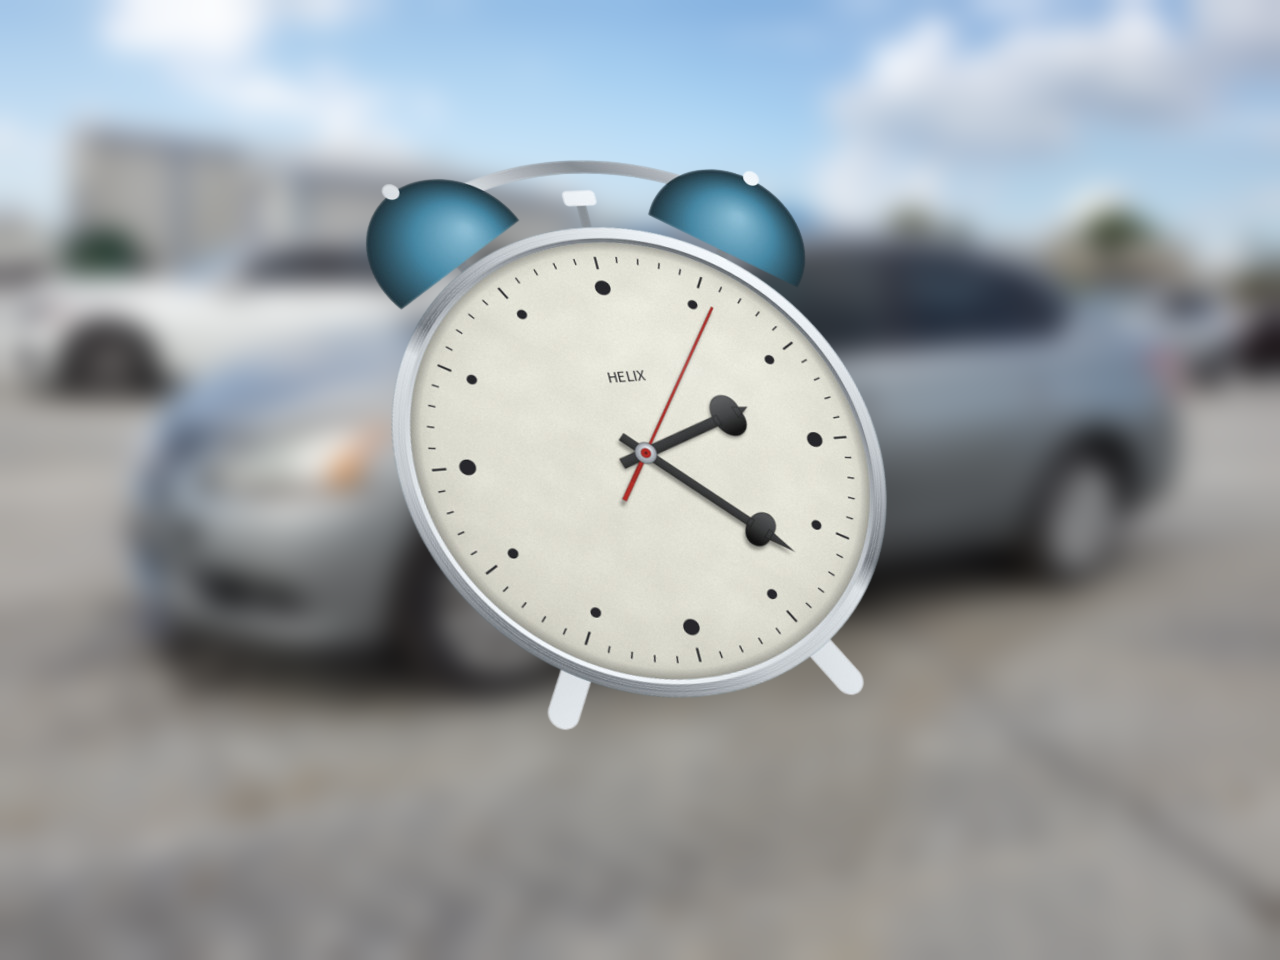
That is 2h22m06s
